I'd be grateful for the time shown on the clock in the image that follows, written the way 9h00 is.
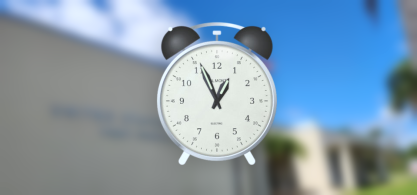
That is 12h56
